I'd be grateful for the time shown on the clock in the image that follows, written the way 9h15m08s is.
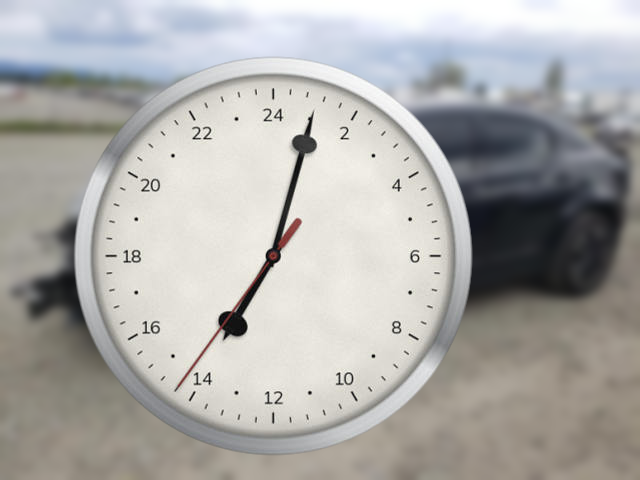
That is 14h02m36s
